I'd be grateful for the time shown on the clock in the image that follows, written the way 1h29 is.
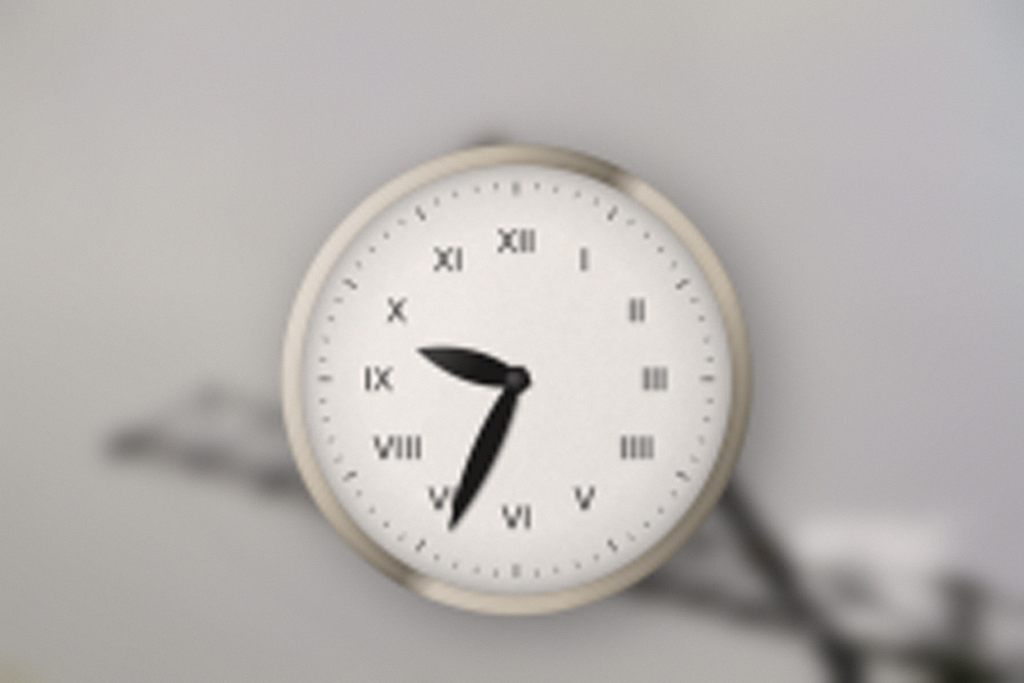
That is 9h34
